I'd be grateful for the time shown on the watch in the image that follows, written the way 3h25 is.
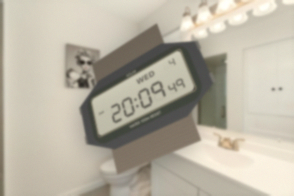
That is 20h09
